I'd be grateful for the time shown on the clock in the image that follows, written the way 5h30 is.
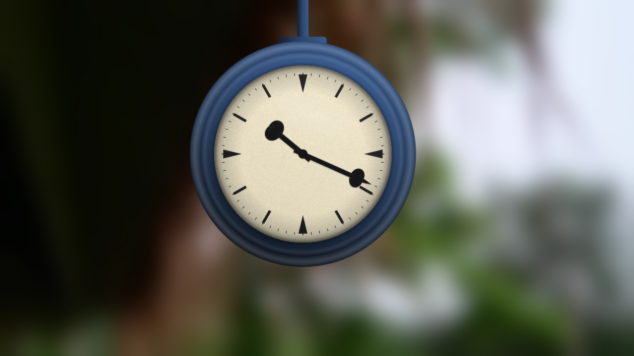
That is 10h19
